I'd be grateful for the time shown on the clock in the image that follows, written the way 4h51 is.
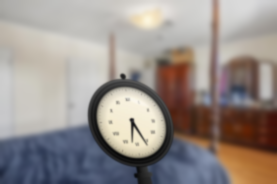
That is 6h26
